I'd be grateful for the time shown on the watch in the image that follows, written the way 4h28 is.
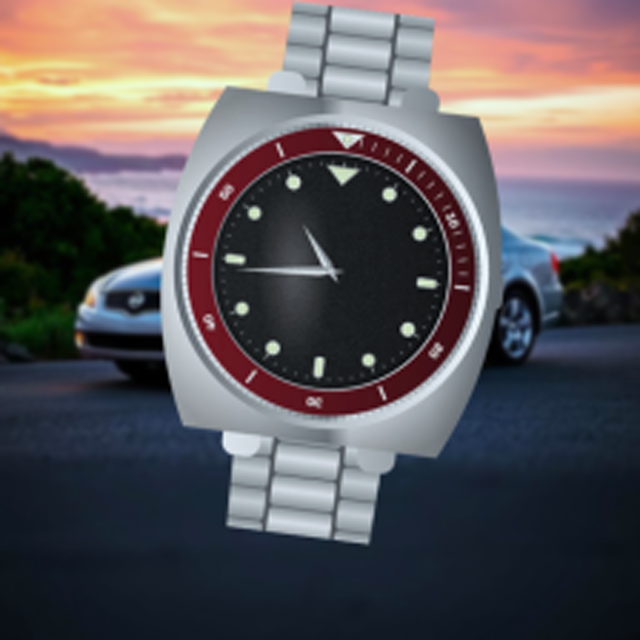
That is 10h44
